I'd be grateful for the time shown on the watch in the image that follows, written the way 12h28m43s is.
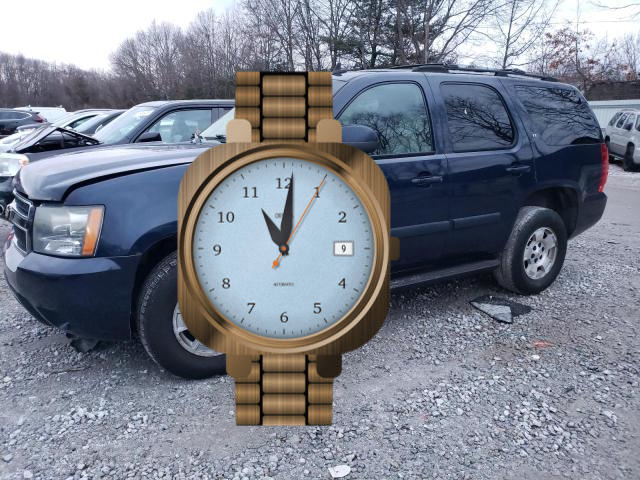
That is 11h01m05s
